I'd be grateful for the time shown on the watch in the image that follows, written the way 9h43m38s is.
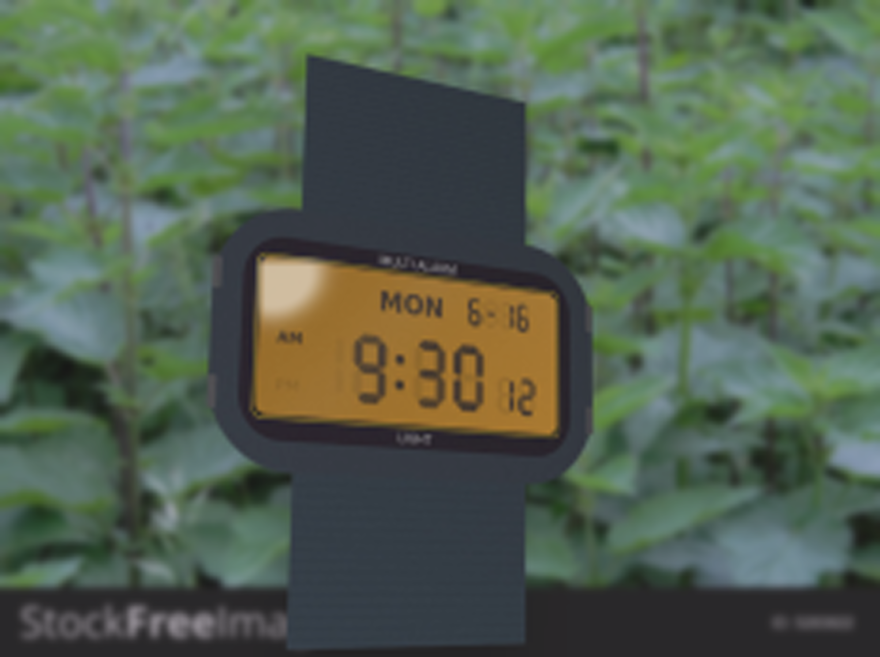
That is 9h30m12s
